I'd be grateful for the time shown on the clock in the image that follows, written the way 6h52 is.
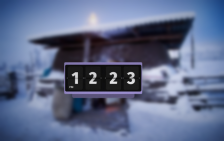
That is 12h23
